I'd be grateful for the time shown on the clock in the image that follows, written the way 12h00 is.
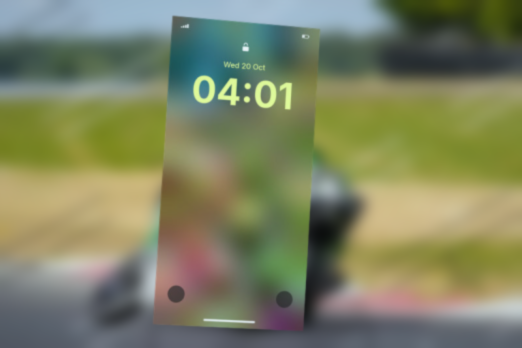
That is 4h01
